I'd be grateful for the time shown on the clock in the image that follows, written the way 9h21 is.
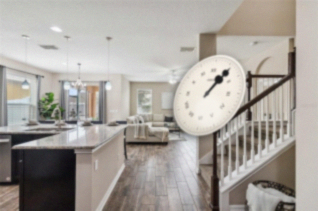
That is 1h06
